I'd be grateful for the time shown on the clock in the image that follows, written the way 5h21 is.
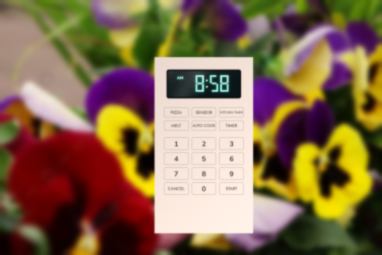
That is 8h58
